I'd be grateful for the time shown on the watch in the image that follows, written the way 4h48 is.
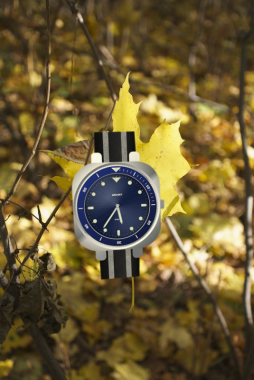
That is 5h36
